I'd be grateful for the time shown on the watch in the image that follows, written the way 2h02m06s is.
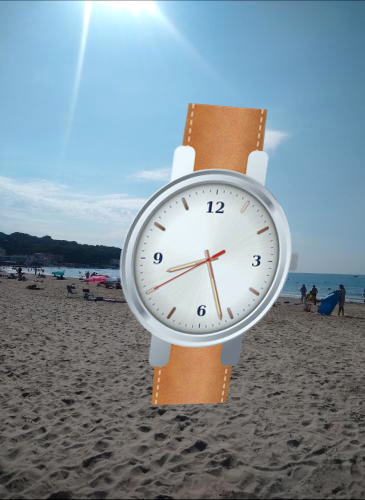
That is 8h26m40s
